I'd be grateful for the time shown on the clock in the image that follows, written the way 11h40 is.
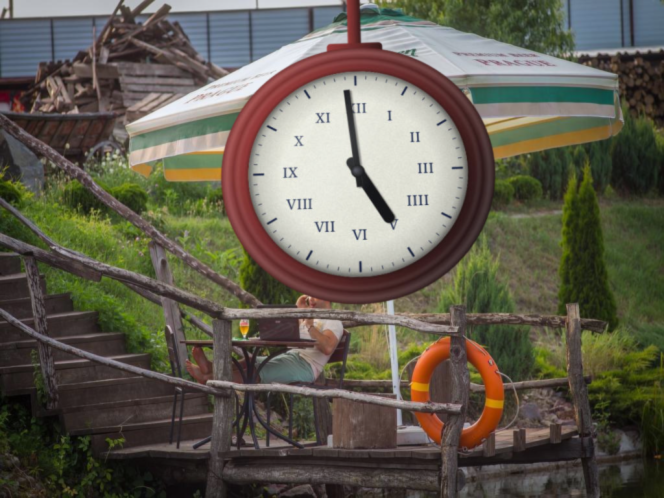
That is 4h59
